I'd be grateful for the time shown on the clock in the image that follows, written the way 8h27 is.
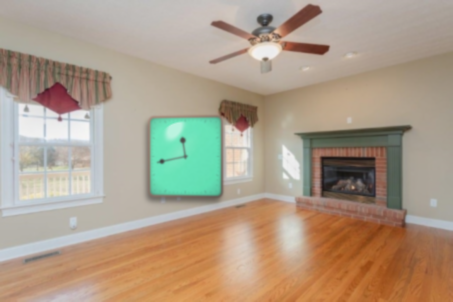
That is 11h43
